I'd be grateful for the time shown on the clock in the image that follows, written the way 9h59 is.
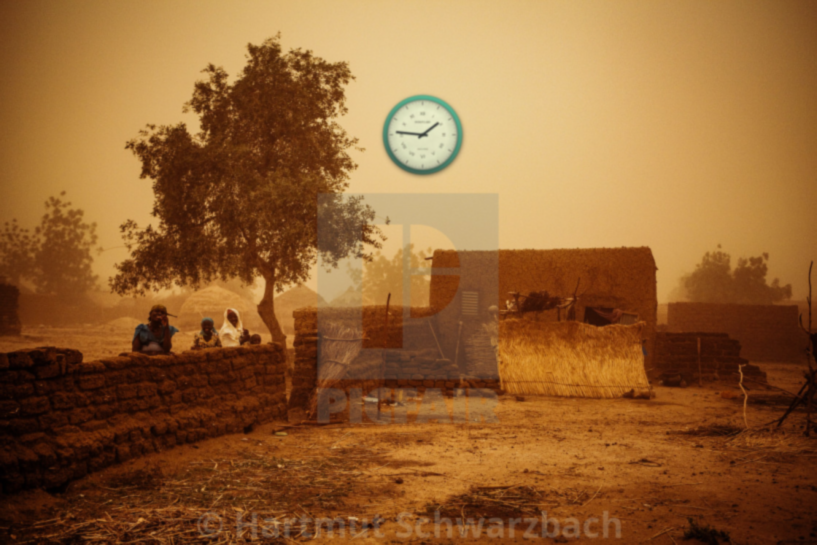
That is 1h46
